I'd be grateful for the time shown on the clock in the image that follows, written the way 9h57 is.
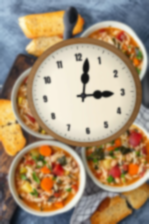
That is 3h02
